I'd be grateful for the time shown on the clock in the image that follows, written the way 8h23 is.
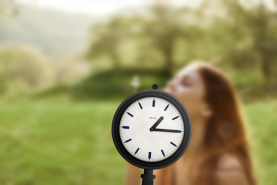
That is 1h15
